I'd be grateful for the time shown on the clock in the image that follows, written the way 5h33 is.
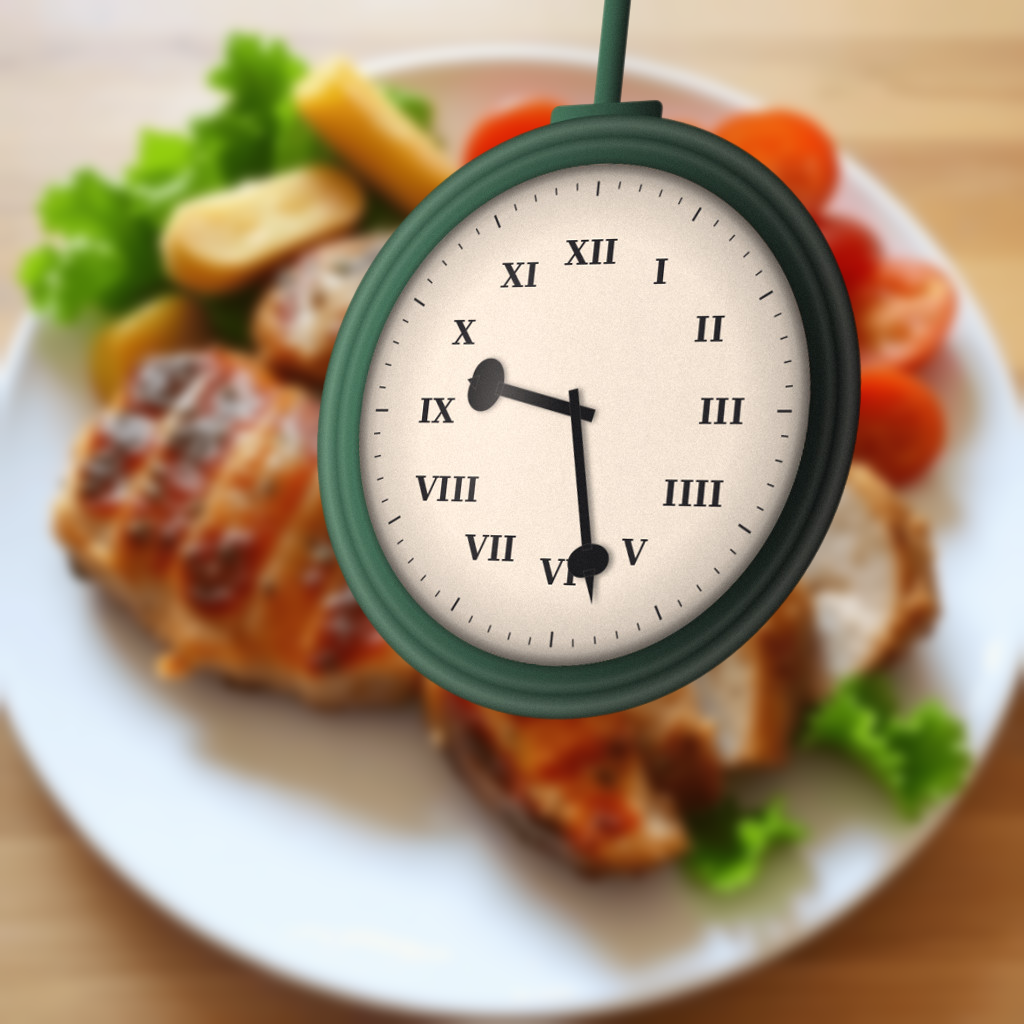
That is 9h28
